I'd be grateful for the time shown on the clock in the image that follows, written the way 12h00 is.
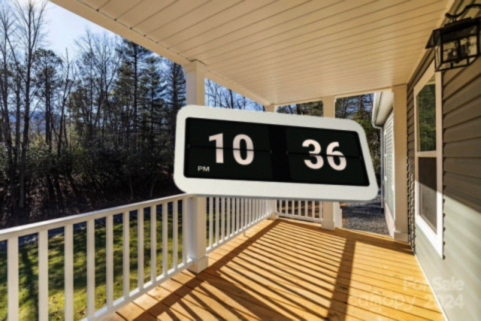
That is 10h36
